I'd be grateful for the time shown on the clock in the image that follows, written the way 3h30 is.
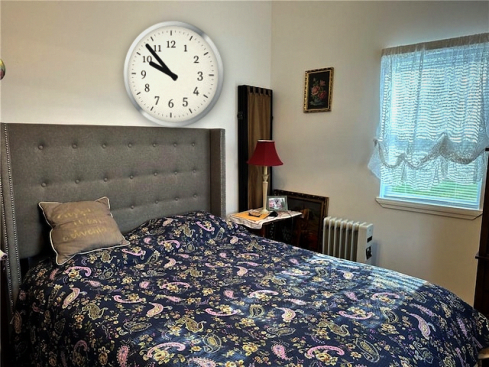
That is 9h53
